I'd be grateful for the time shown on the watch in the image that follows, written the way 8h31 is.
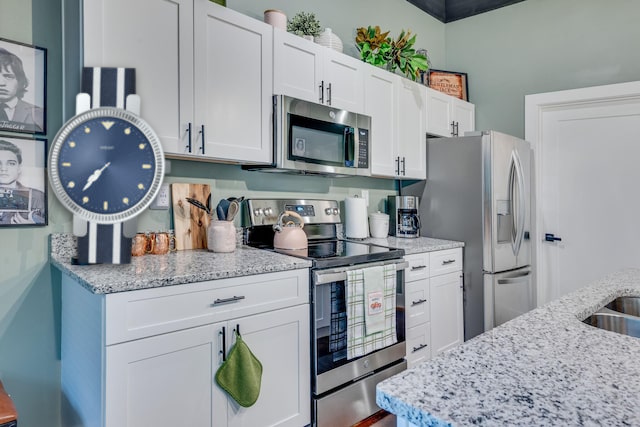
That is 7h37
